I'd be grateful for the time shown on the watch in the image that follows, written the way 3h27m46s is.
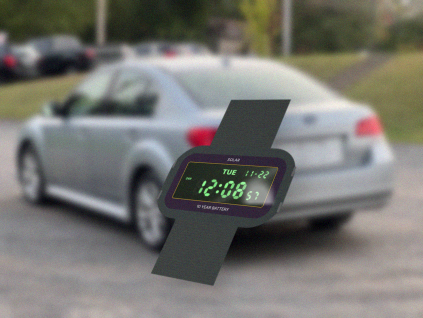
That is 12h08m57s
